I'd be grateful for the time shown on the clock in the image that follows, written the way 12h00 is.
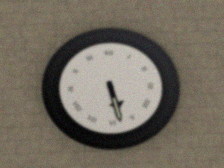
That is 5h28
